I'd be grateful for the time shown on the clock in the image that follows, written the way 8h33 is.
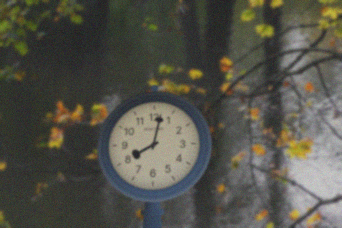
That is 8h02
